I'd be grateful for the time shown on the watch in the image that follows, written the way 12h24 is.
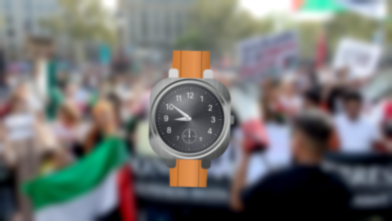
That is 8h51
